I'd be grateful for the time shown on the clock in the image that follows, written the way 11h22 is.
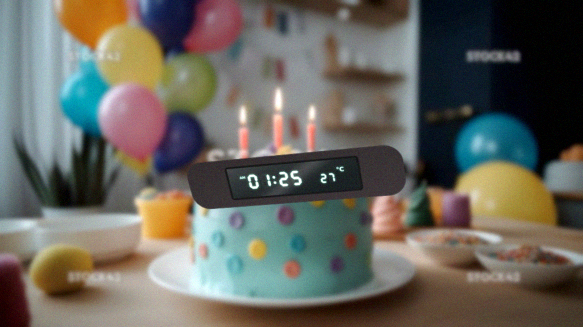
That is 1h25
